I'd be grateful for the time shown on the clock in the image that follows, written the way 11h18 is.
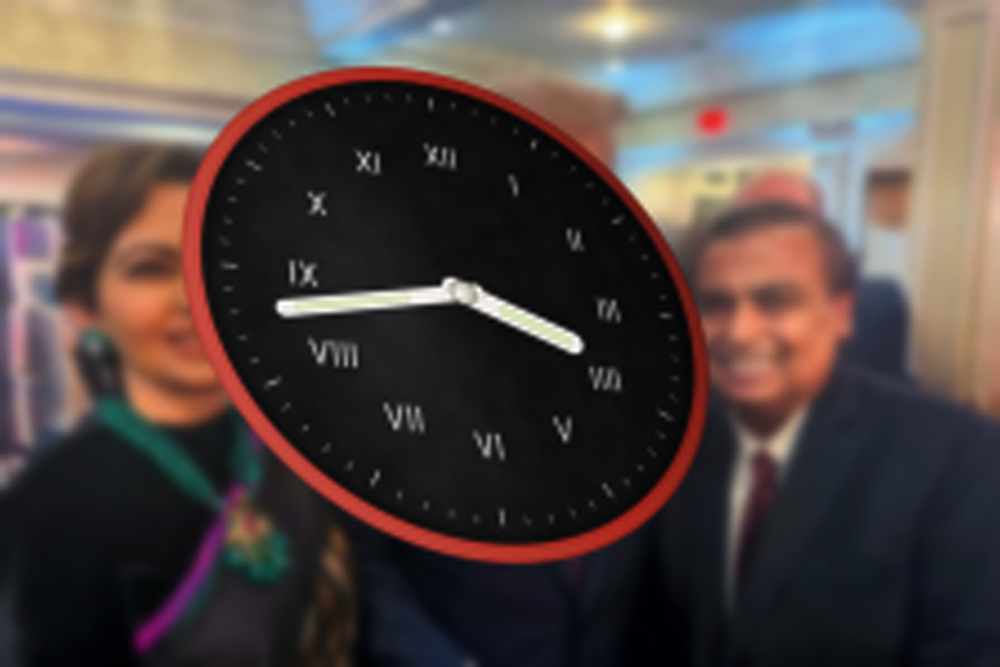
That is 3h43
